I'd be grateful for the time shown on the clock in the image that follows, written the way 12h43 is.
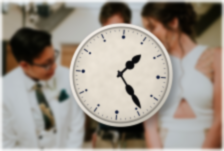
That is 1h24
